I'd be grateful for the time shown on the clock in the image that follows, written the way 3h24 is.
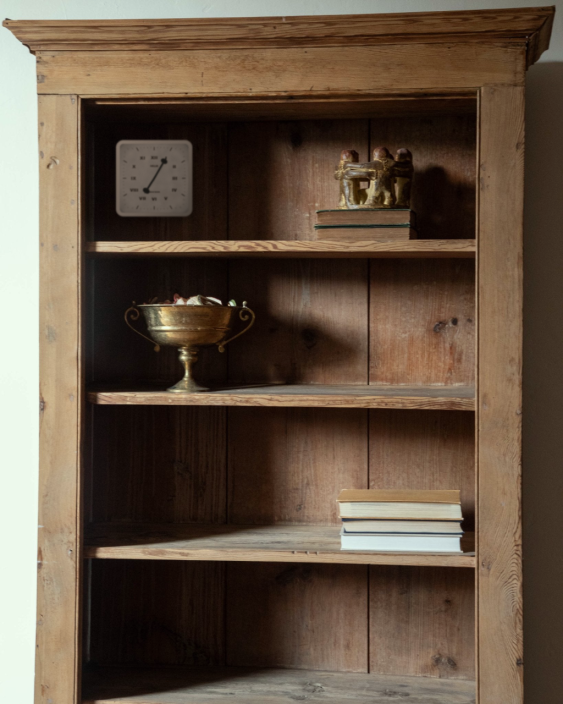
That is 7h05
